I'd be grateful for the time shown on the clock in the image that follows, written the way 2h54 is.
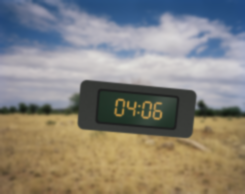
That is 4h06
